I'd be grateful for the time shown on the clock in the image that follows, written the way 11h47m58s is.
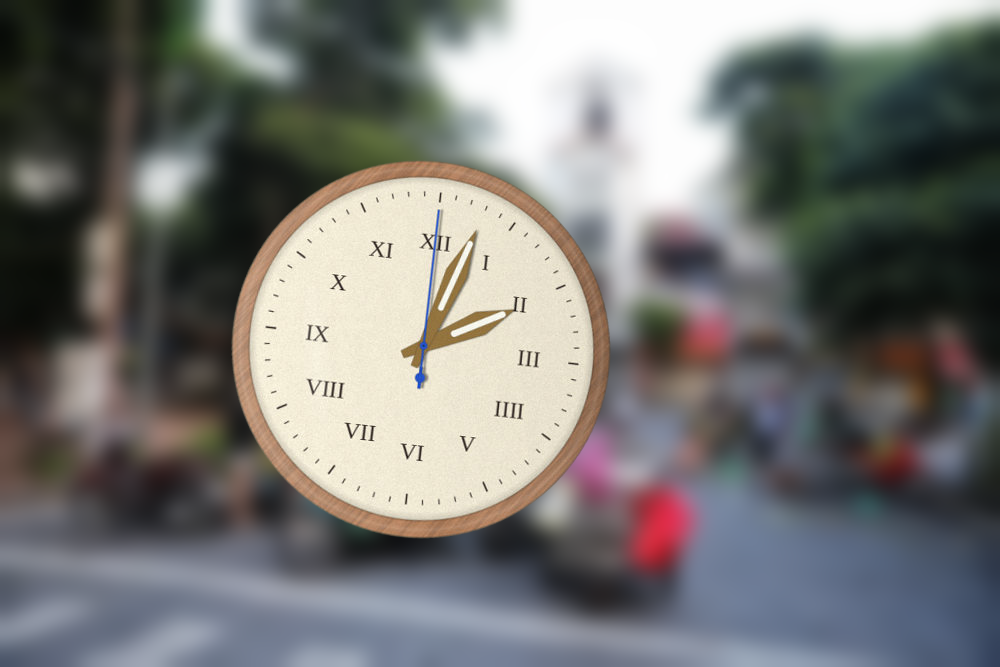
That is 2h03m00s
